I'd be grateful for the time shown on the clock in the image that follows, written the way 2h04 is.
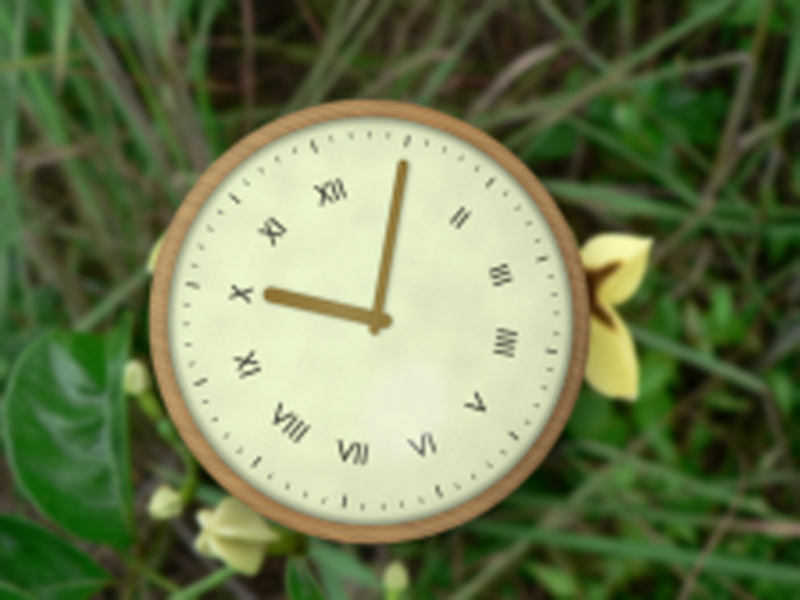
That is 10h05
